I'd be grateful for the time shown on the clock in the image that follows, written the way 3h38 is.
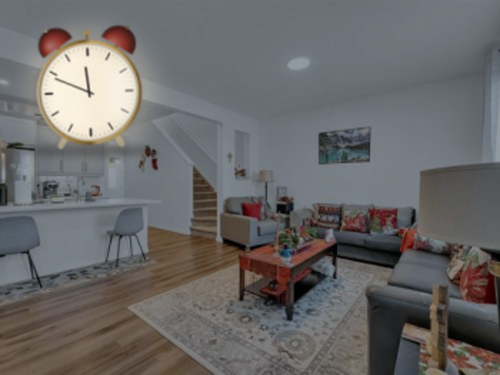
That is 11h49
